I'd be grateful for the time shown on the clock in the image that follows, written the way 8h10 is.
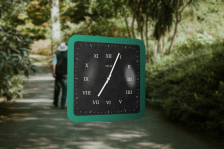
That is 7h04
